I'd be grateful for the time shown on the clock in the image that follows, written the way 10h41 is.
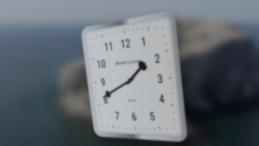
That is 1h41
